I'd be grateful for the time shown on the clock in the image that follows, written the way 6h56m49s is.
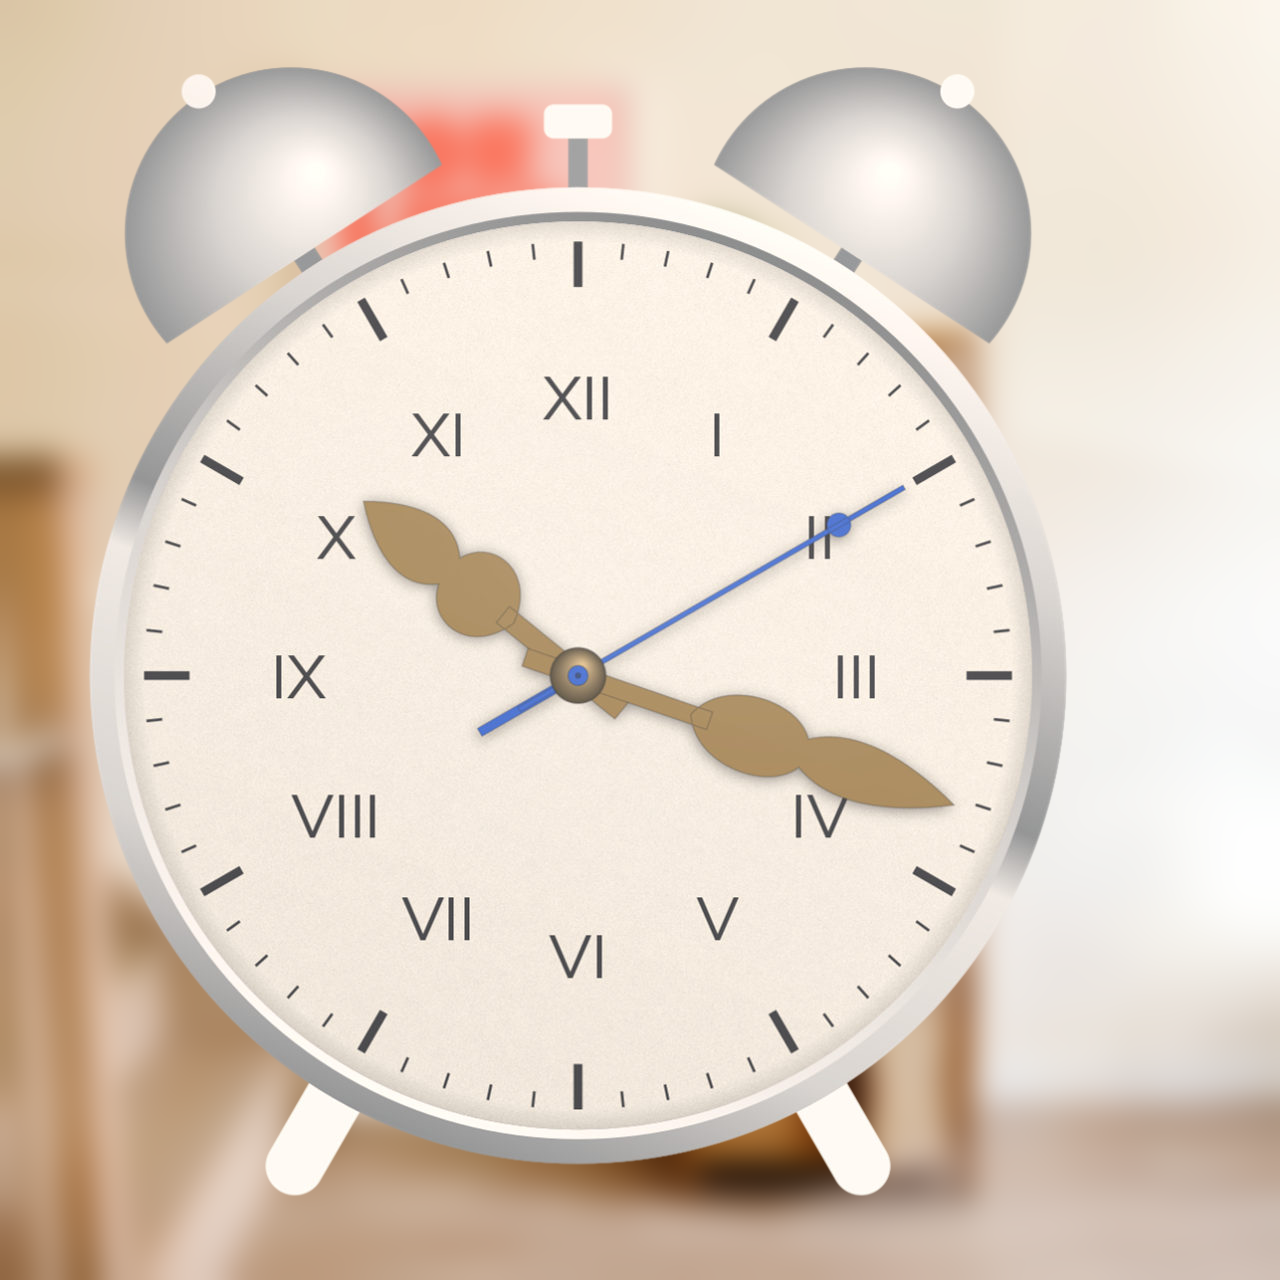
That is 10h18m10s
